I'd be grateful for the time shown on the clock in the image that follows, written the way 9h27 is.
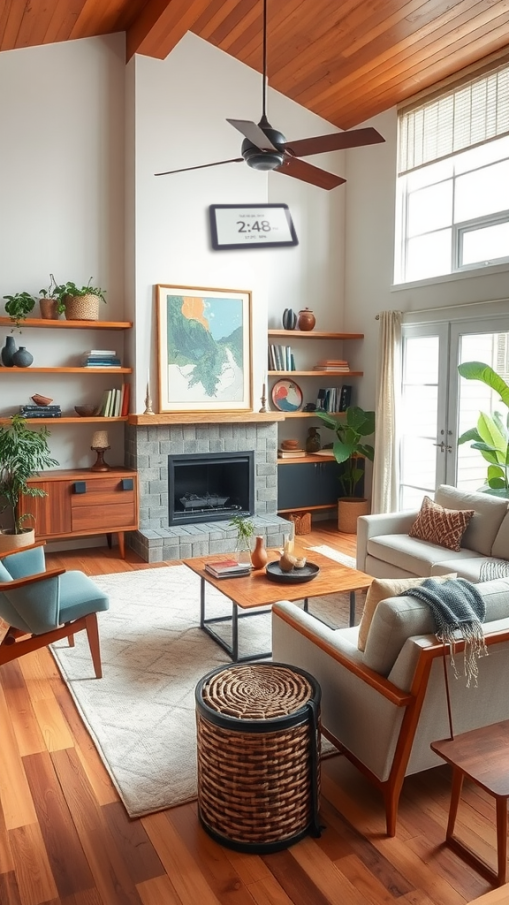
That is 2h48
